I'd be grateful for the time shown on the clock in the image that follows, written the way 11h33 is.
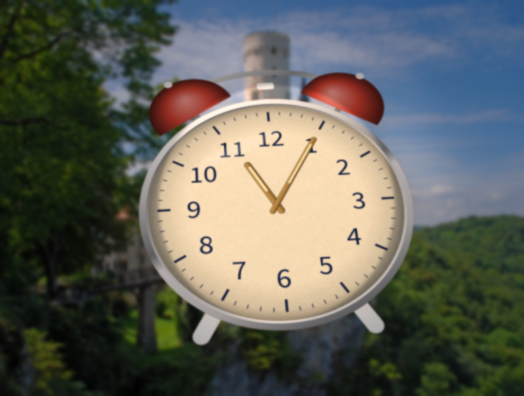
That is 11h05
